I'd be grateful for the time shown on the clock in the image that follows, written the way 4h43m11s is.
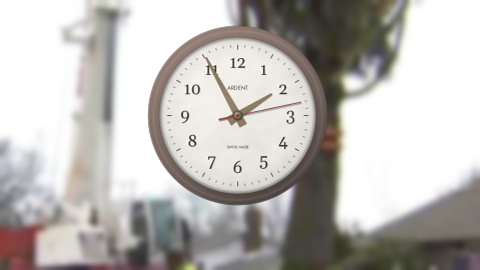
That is 1h55m13s
